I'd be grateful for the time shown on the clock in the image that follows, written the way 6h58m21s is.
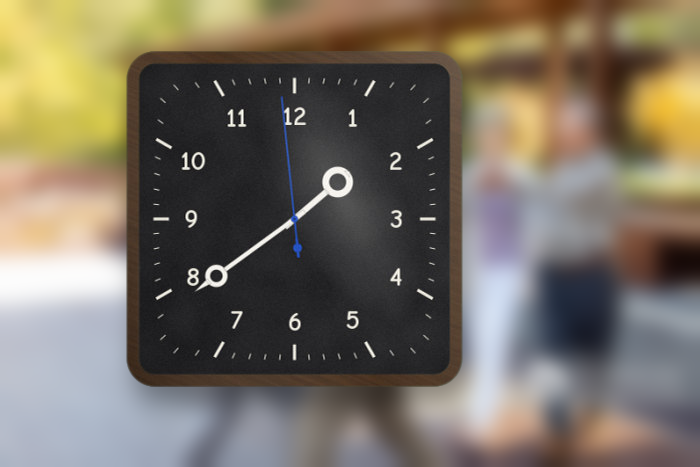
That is 1h38m59s
